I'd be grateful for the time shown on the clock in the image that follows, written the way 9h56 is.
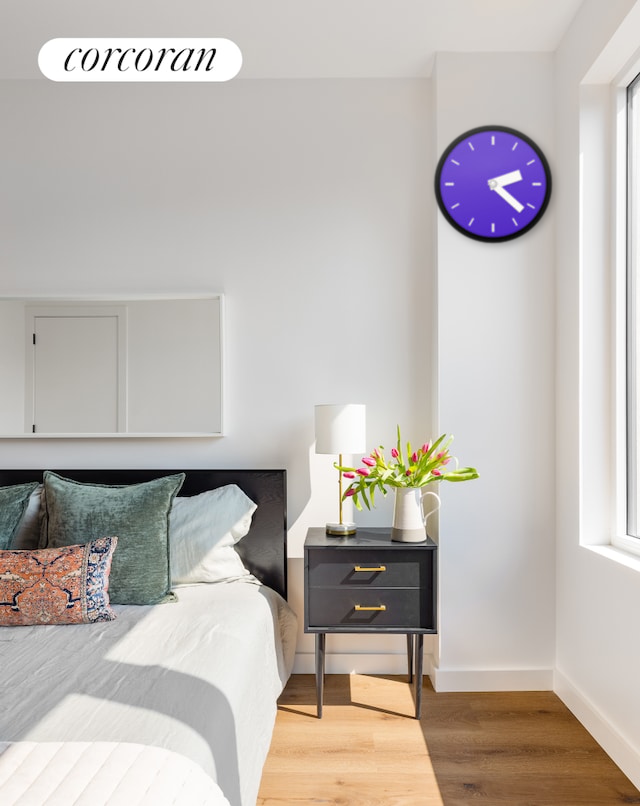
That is 2h22
